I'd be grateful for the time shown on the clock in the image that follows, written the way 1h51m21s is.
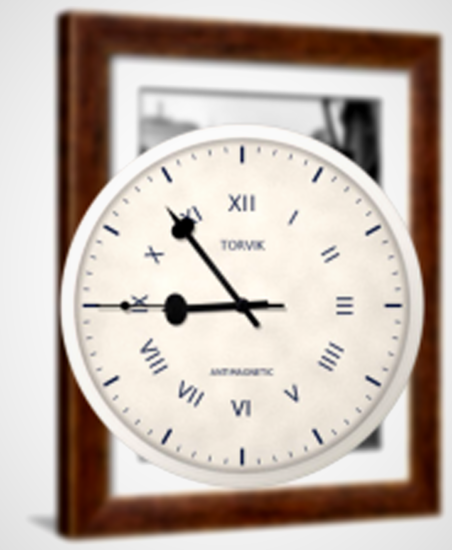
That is 8h53m45s
